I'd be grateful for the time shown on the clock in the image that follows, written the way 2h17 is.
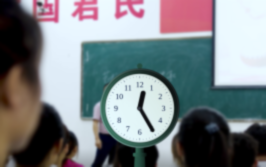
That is 12h25
